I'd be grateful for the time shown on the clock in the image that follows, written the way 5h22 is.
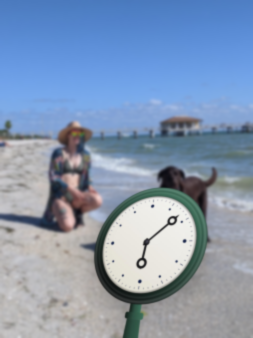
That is 6h08
